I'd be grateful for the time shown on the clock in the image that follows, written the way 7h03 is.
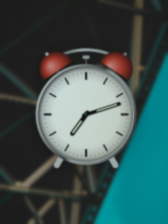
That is 7h12
